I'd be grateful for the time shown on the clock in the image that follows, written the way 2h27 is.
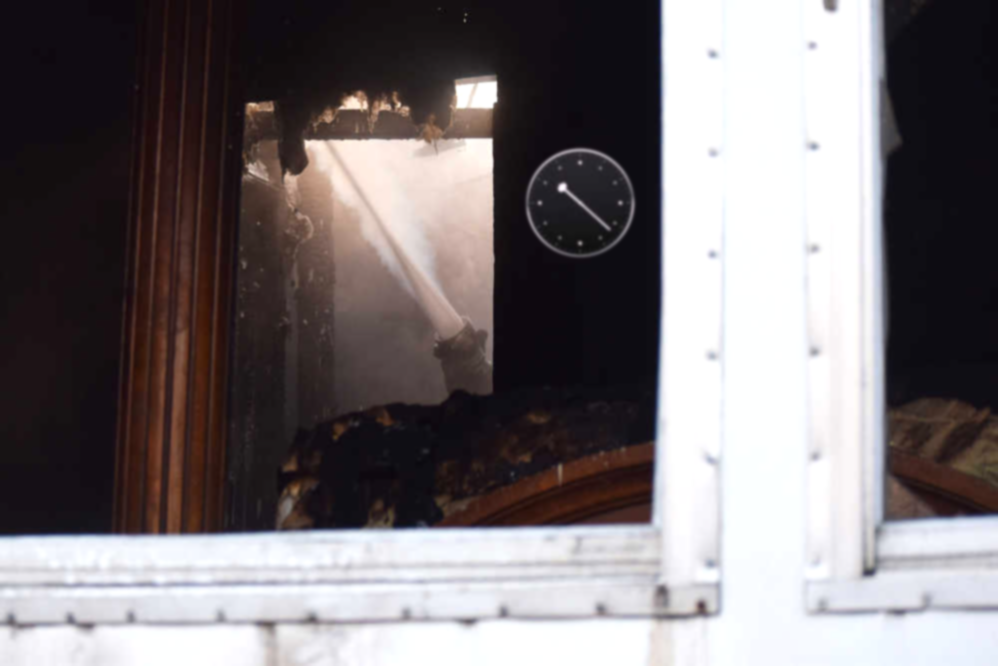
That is 10h22
